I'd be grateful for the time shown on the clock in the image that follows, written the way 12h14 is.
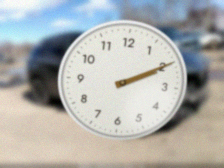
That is 2h10
